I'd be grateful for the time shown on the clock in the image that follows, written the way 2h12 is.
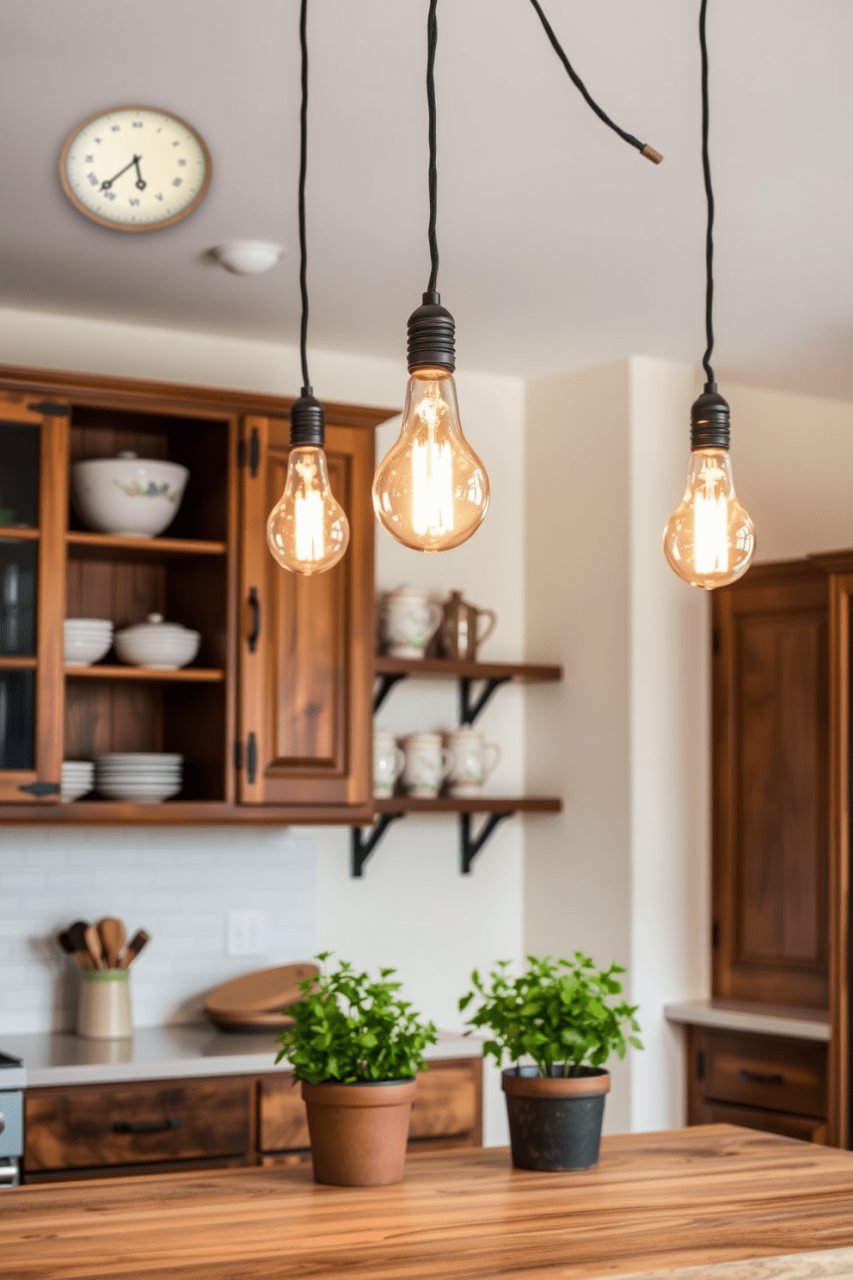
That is 5h37
